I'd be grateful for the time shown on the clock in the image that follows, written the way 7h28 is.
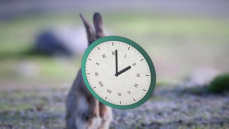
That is 2h01
